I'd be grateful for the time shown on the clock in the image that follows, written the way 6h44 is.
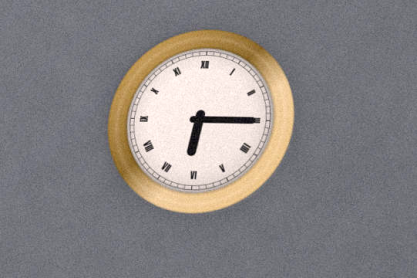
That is 6h15
